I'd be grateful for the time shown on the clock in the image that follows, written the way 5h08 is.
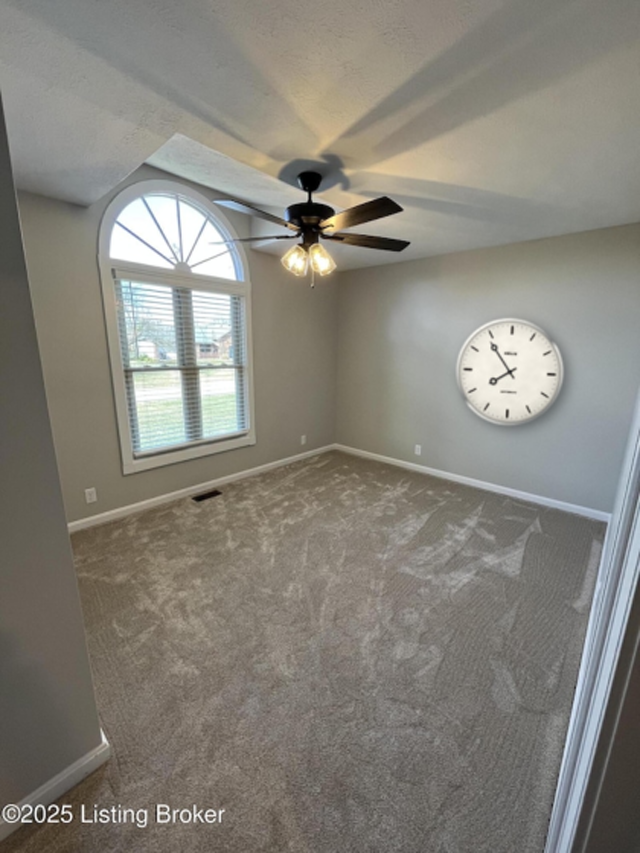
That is 7h54
